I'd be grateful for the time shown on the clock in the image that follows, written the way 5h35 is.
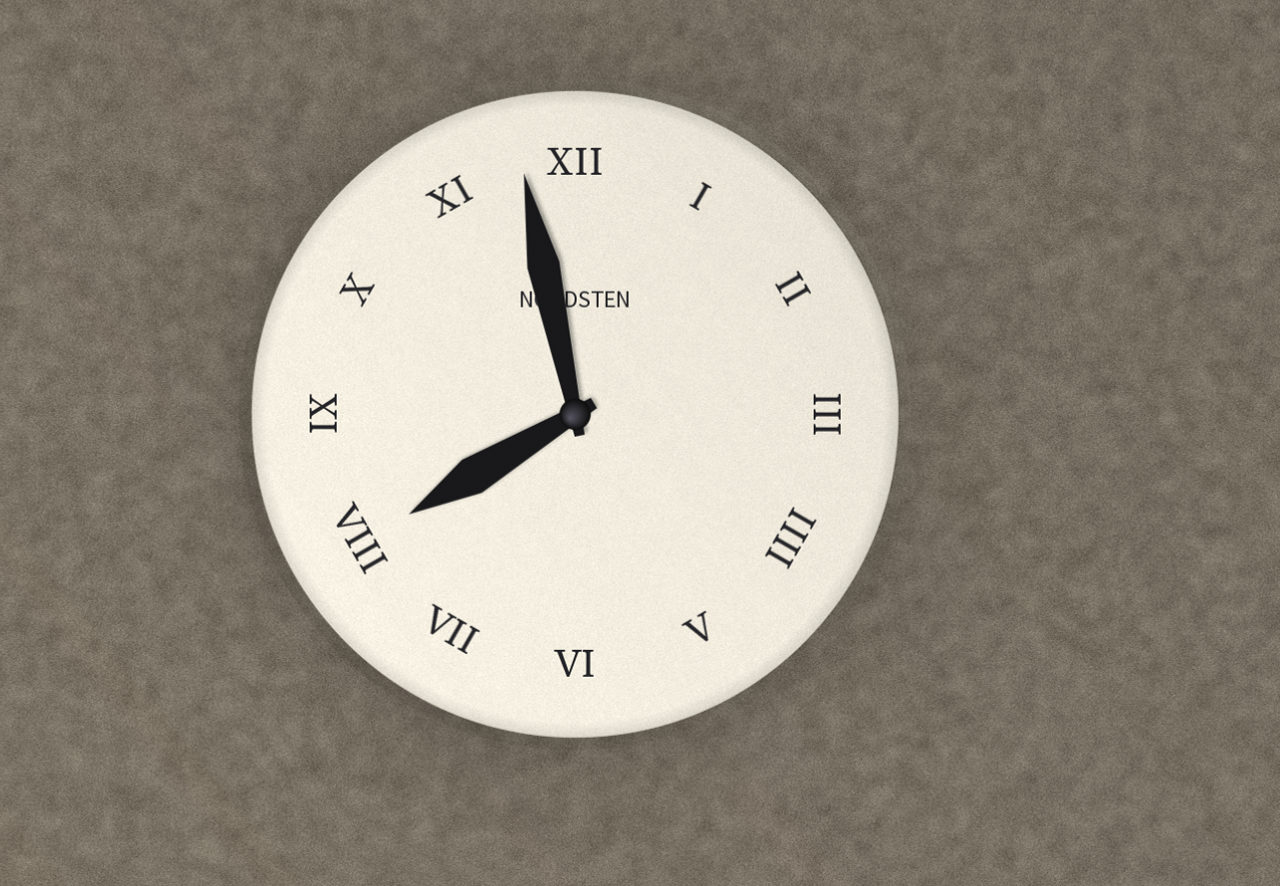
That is 7h58
